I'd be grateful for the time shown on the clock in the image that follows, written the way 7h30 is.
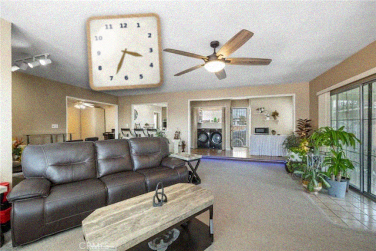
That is 3h34
